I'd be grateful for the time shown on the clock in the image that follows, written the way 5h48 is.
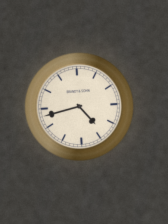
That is 4h43
